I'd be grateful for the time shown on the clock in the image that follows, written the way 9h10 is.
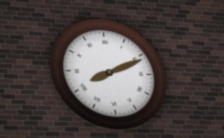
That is 8h11
